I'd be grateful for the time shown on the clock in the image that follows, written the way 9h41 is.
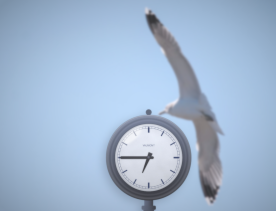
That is 6h45
